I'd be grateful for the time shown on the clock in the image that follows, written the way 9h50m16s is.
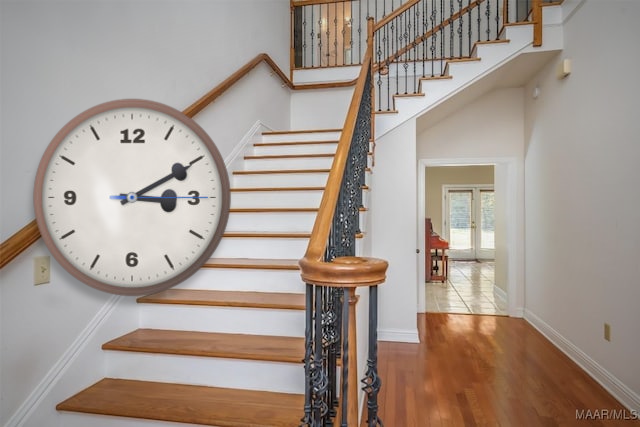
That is 3h10m15s
